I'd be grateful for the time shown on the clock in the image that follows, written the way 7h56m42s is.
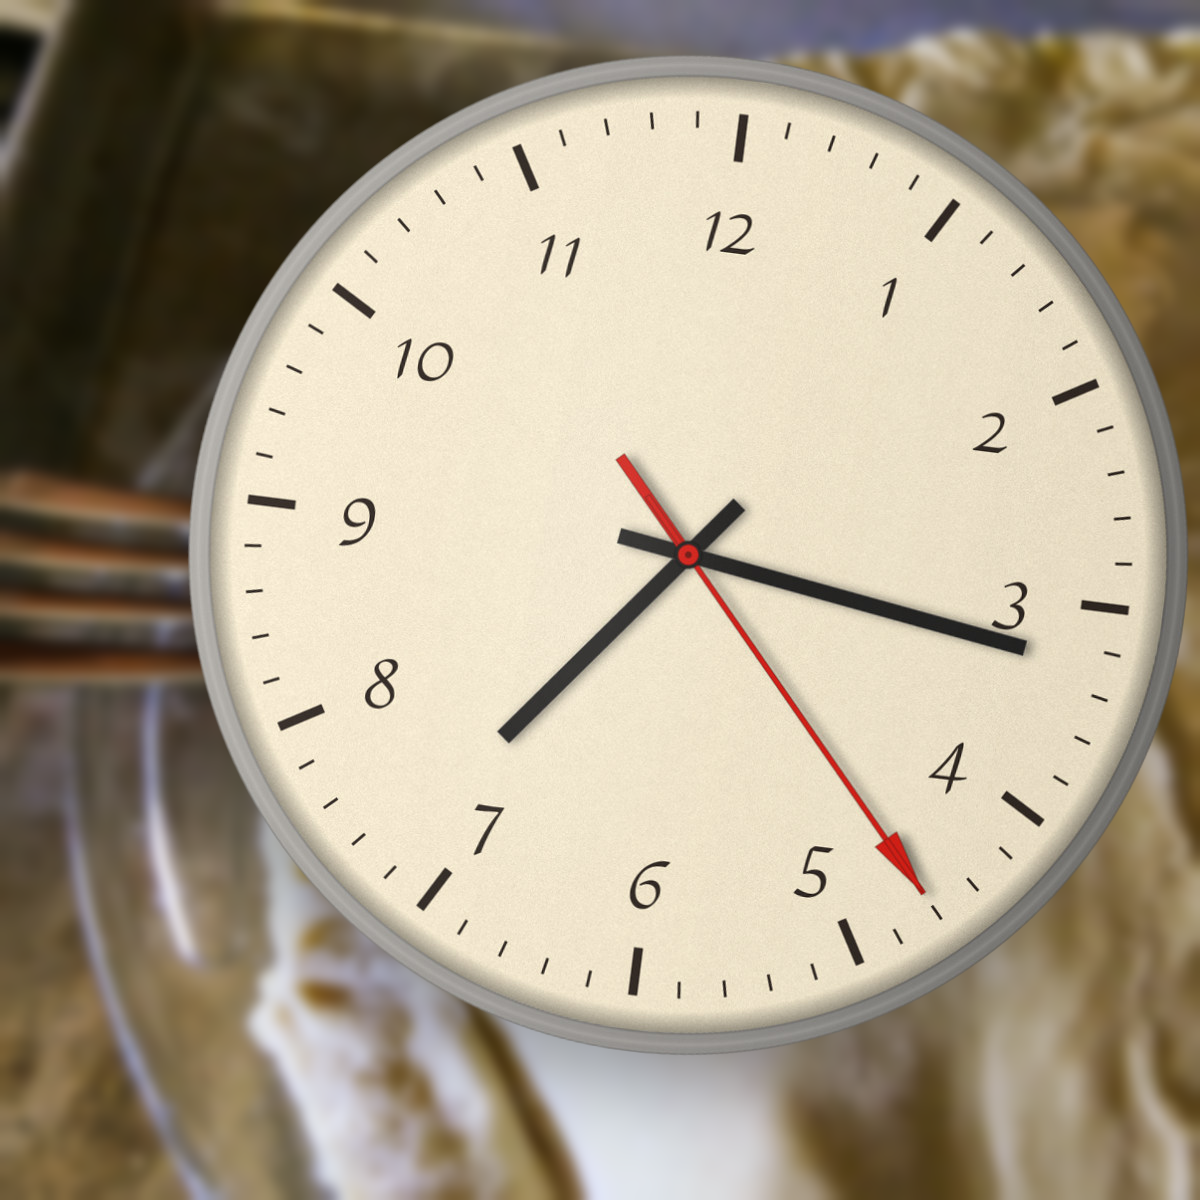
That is 7h16m23s
